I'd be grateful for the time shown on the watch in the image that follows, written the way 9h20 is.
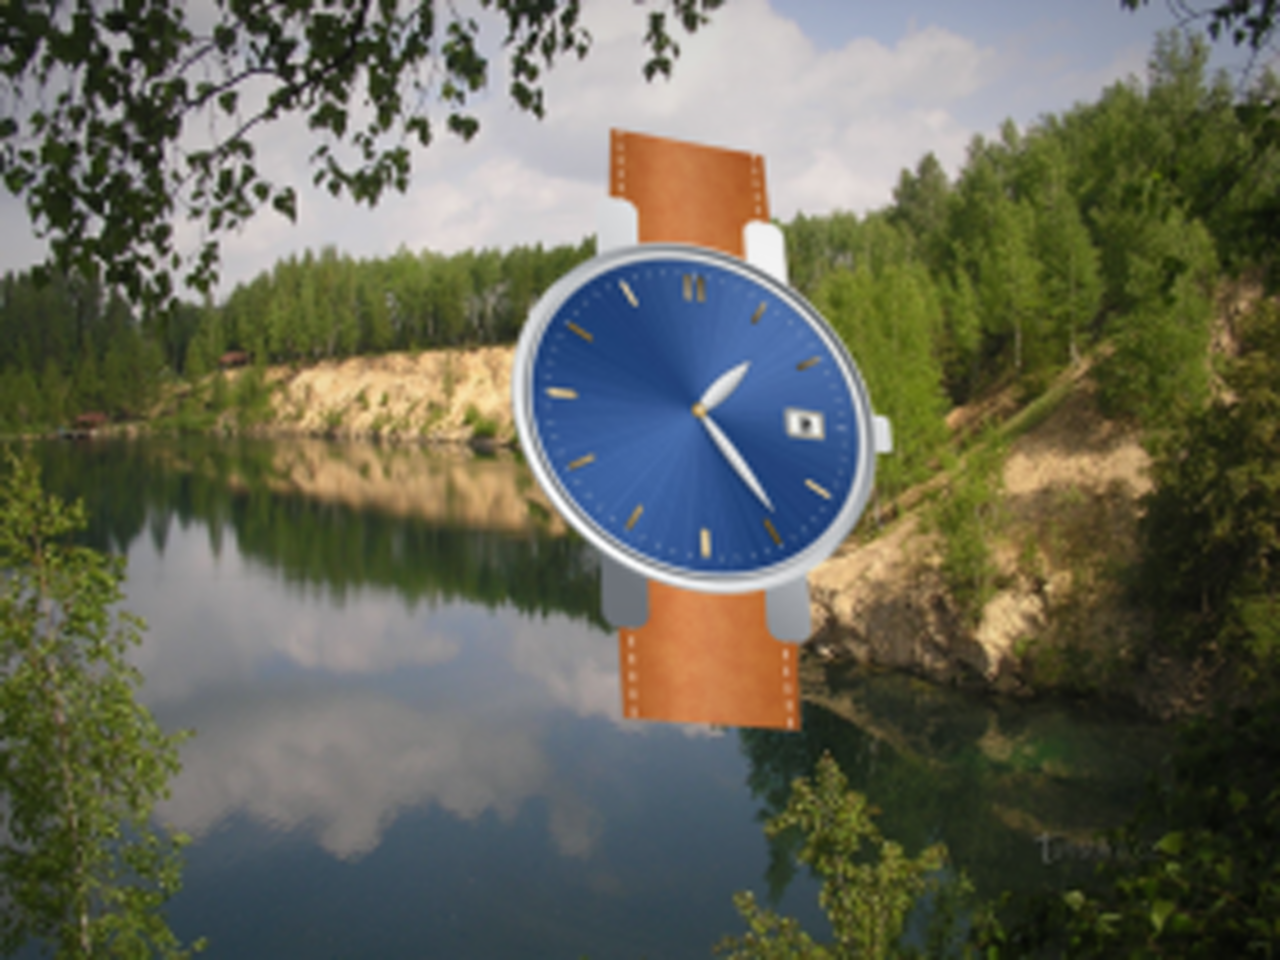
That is 1h24
